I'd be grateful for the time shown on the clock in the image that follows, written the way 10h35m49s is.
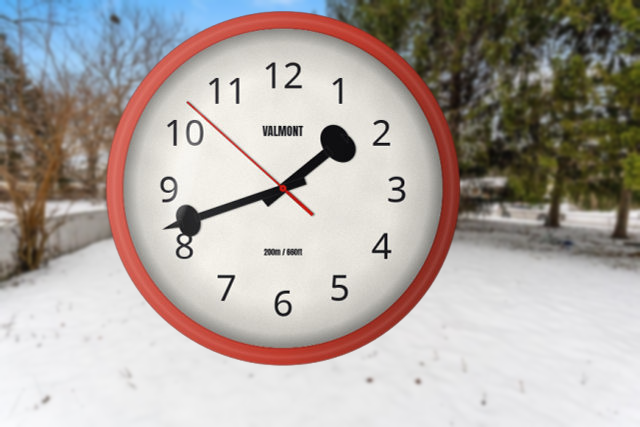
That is 1h41m52s
